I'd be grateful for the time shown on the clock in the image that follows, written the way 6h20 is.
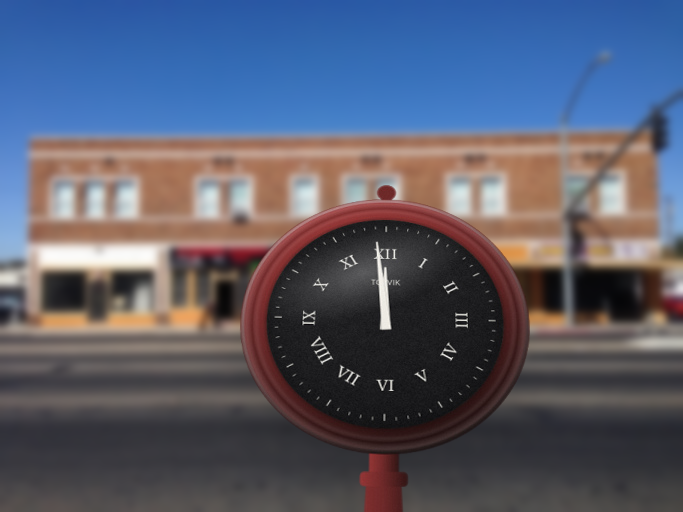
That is 11h59
